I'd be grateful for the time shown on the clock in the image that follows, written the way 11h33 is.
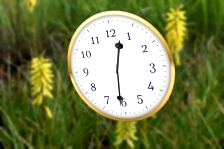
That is 12h31
